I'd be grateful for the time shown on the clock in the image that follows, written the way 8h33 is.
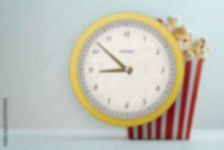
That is 8h52
